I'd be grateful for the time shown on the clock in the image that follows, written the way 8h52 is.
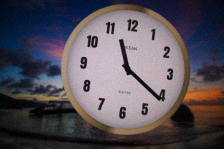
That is 11h21
